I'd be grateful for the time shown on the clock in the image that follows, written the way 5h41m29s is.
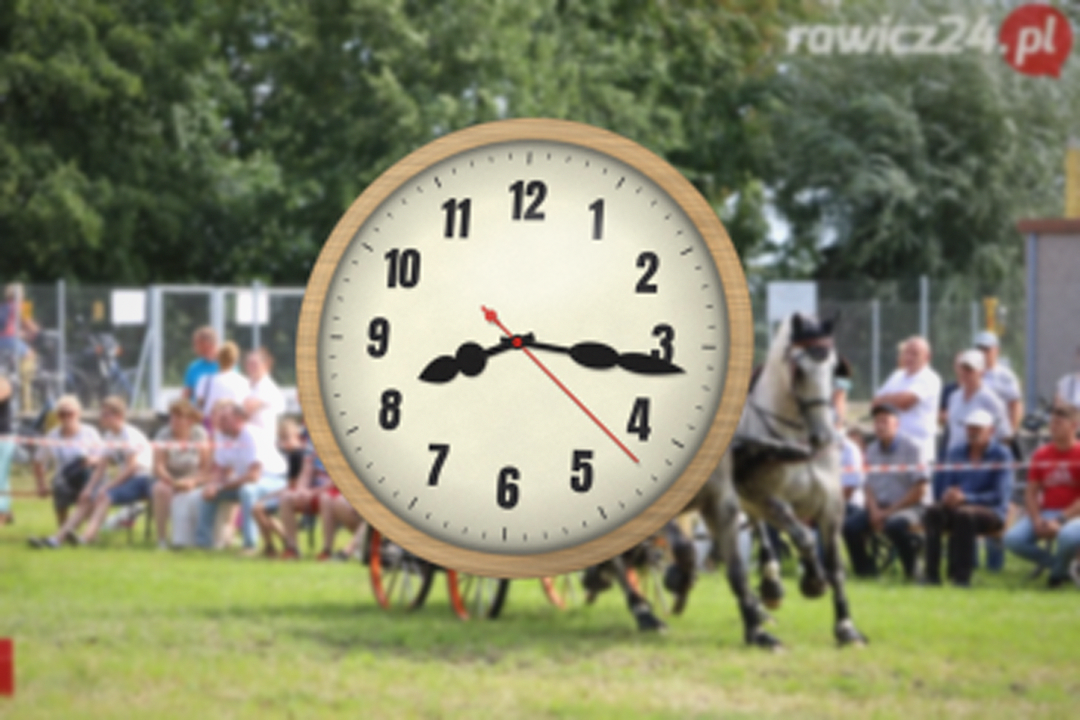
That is 8h16m22s
